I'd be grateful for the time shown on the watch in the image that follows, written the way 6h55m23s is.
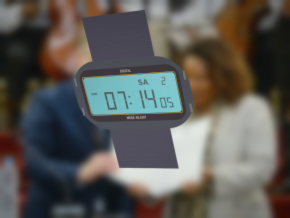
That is 7h14m05s
